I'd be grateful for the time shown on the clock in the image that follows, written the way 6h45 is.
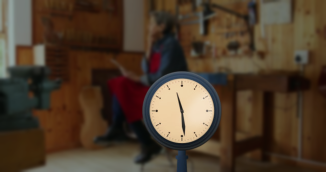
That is 11h29
